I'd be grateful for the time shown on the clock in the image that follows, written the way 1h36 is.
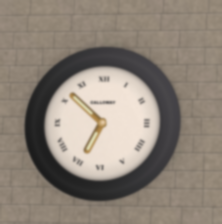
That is 6h52
